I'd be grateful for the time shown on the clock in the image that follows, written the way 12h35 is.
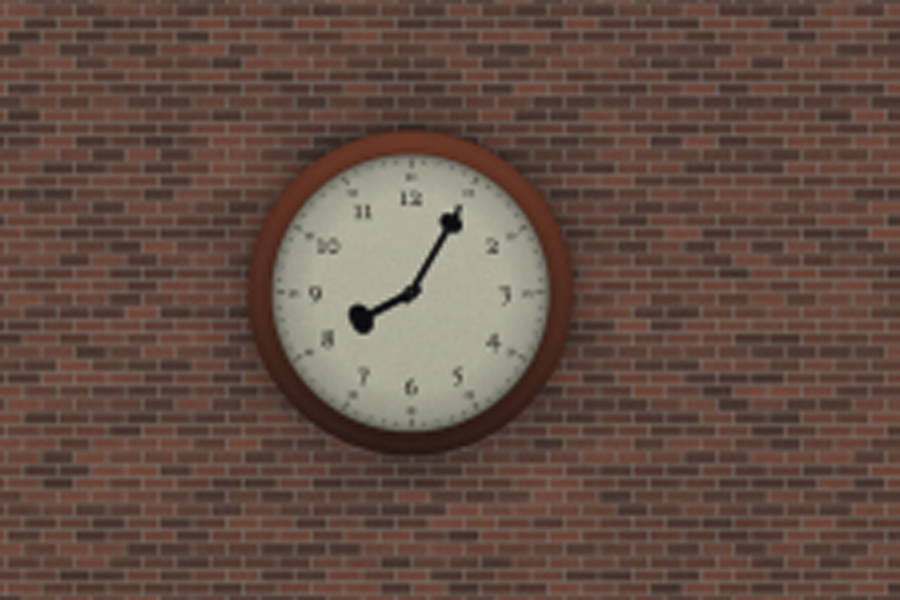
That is 8h05
